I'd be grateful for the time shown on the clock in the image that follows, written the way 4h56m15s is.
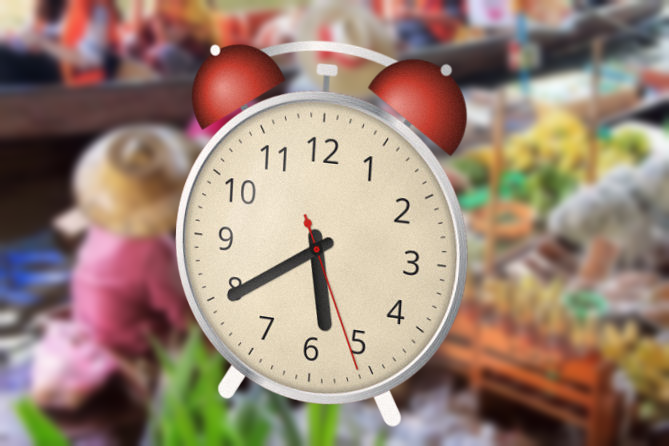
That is 5h39m26s
